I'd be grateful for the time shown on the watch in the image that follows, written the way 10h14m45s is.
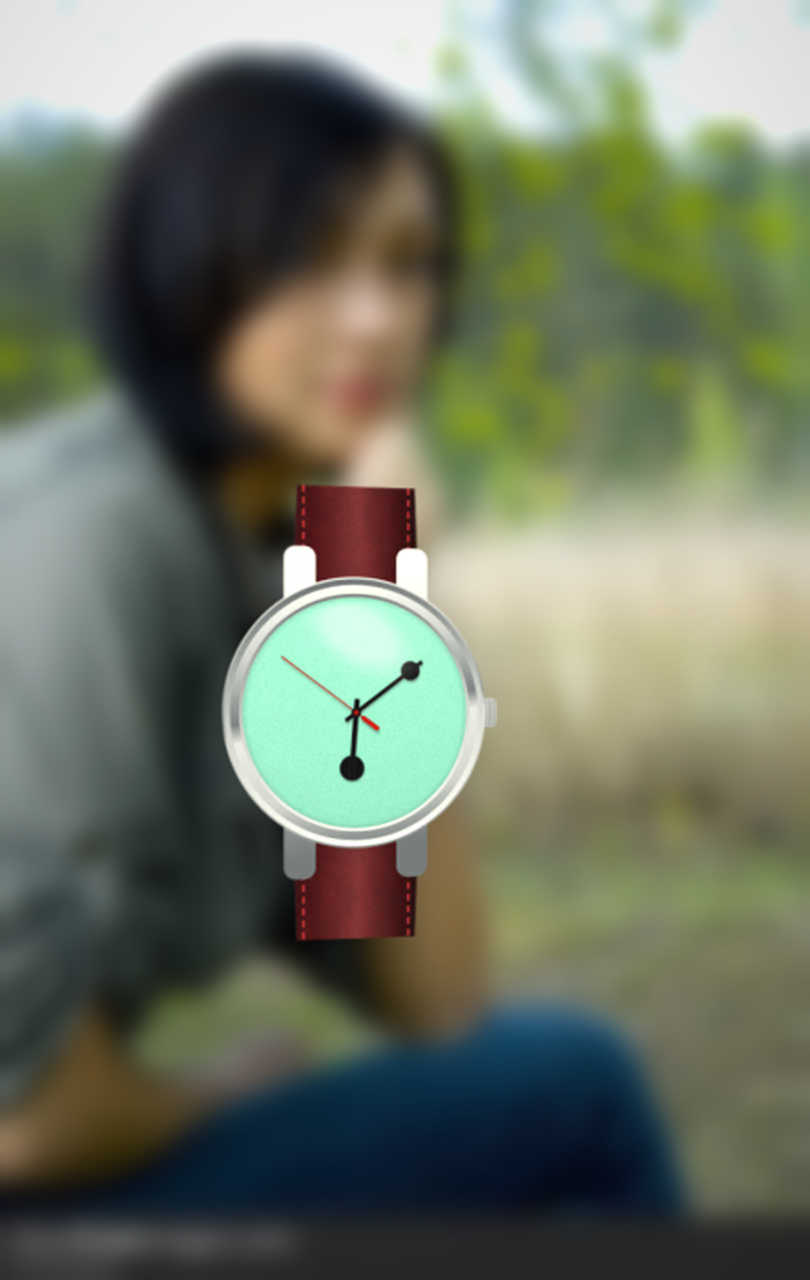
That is 6h08m51s
